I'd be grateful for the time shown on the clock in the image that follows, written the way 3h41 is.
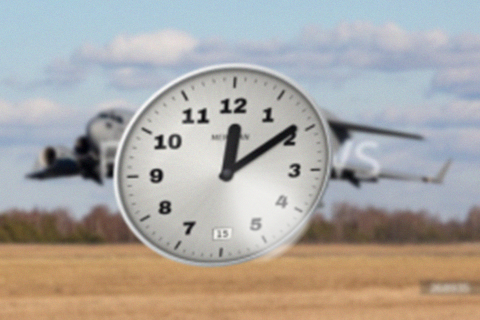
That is 12h09
